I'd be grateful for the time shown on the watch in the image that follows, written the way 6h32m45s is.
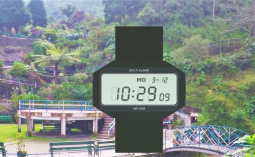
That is 10h29m09s
